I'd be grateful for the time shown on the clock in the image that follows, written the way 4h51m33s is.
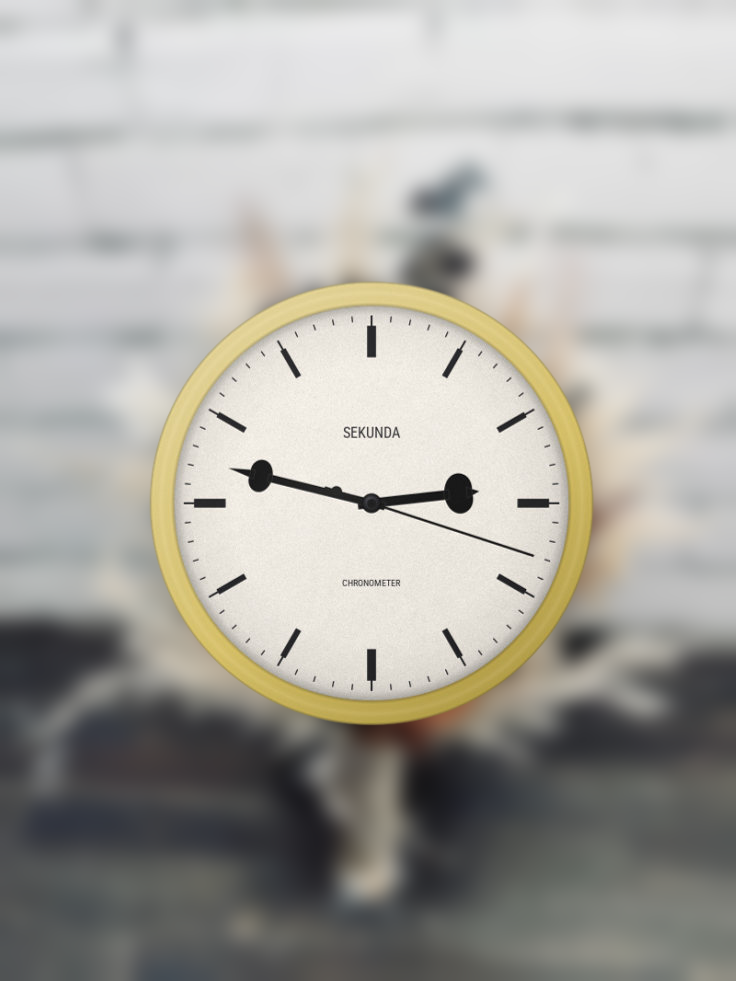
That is 2h47m18s
